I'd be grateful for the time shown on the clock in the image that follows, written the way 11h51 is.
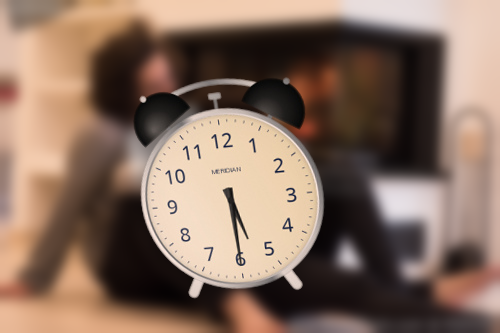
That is 5h30
